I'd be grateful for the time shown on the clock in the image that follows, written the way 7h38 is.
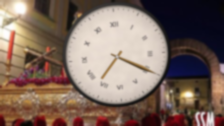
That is 7h20
